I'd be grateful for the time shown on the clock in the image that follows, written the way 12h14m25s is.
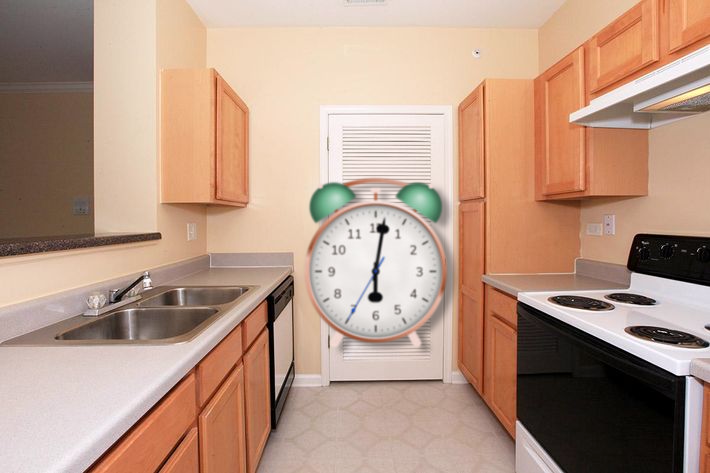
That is 6h01m35s
